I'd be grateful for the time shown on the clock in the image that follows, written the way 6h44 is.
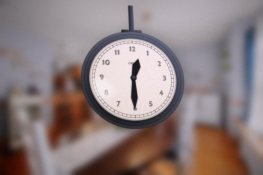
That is 12h30
